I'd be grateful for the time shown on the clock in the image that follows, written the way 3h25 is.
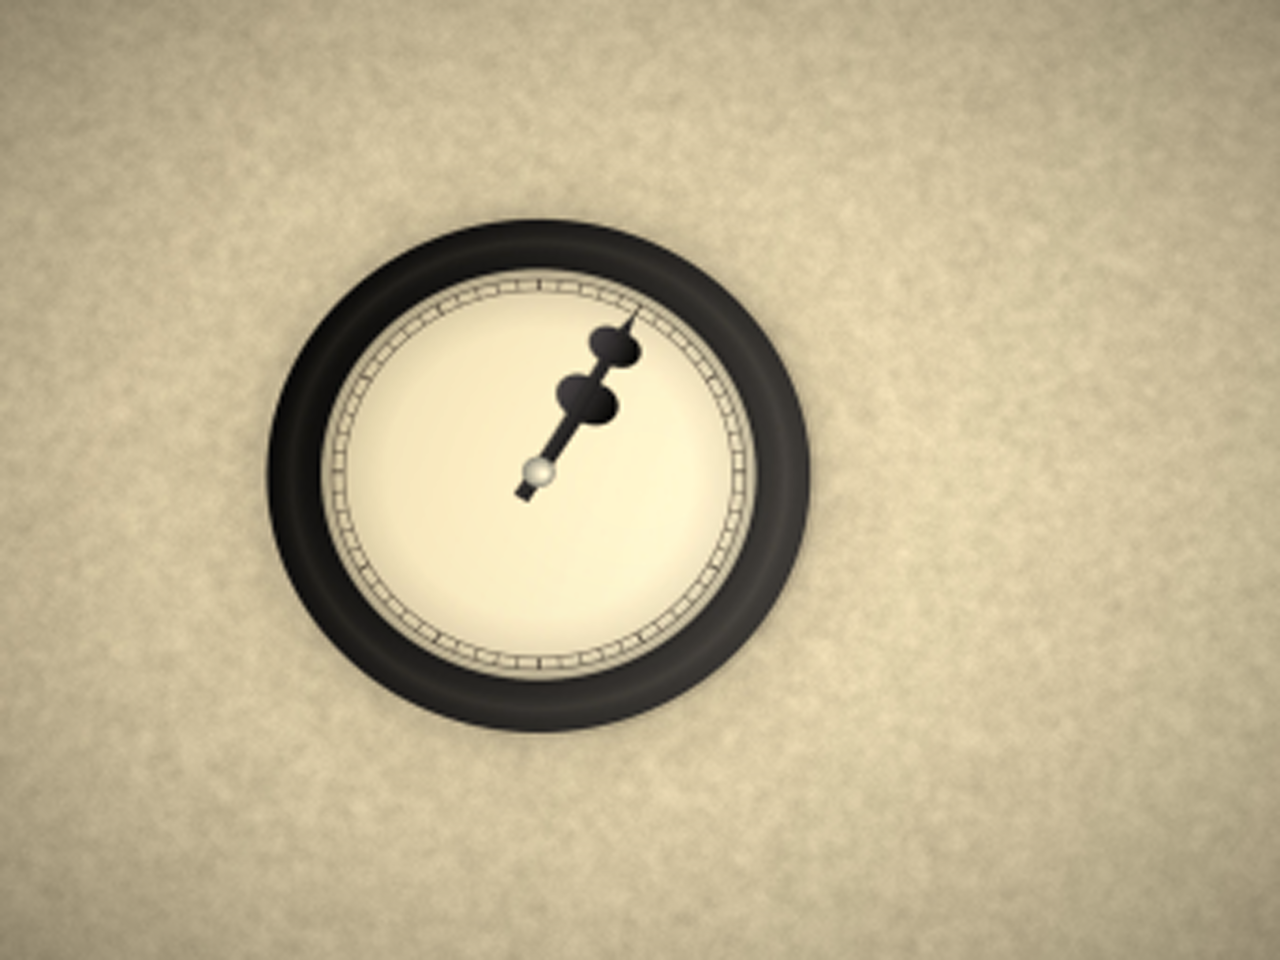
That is 1h05
